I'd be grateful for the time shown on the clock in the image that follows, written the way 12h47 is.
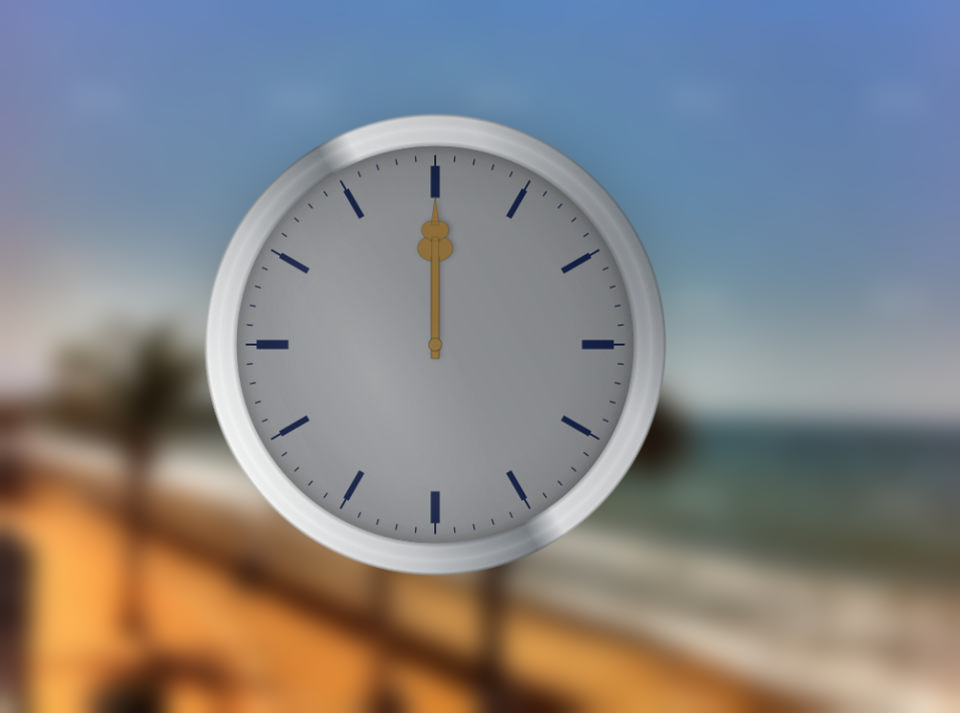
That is 12h00
